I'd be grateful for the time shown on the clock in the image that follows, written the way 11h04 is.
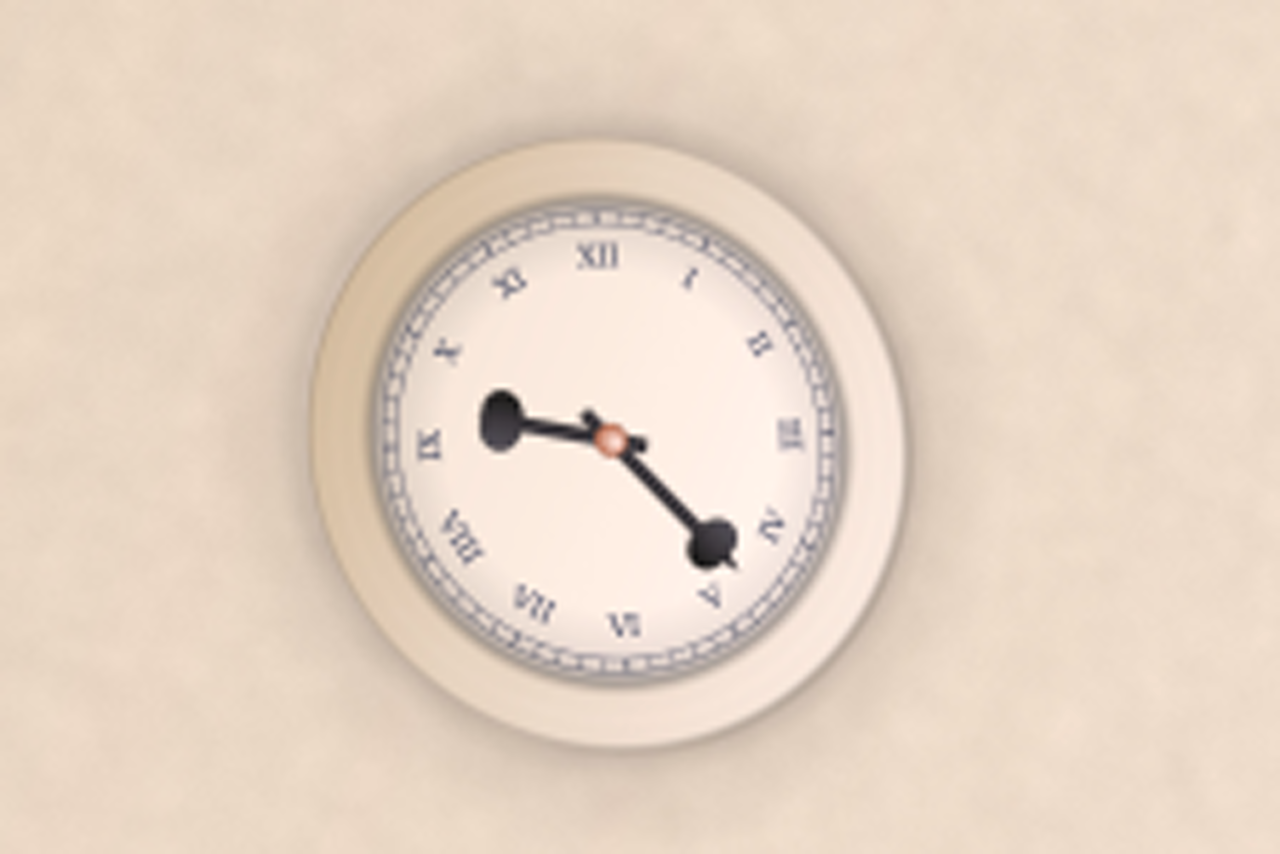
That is 9h23
